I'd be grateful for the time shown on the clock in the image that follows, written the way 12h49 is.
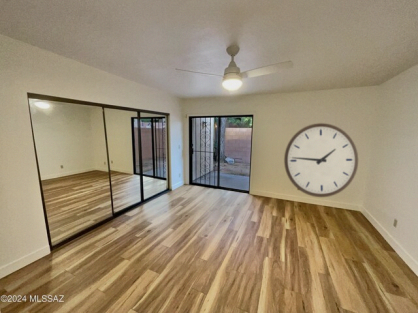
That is 1h46
